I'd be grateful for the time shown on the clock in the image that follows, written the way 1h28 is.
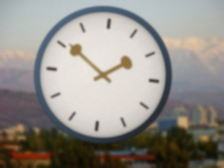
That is 1h51
